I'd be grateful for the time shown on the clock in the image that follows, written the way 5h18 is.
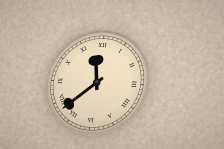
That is 11h38
